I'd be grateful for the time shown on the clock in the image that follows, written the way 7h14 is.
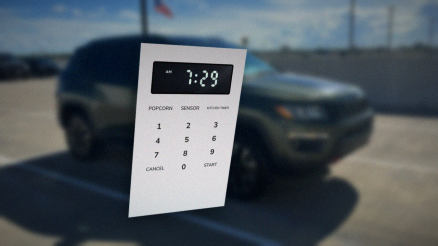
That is 7h29
